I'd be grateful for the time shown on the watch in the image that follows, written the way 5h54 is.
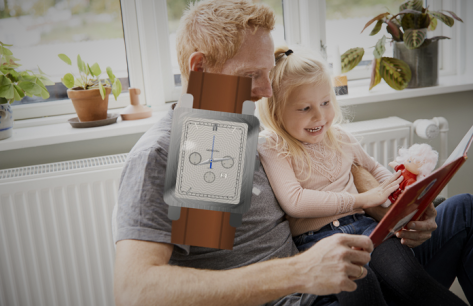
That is 8h13
